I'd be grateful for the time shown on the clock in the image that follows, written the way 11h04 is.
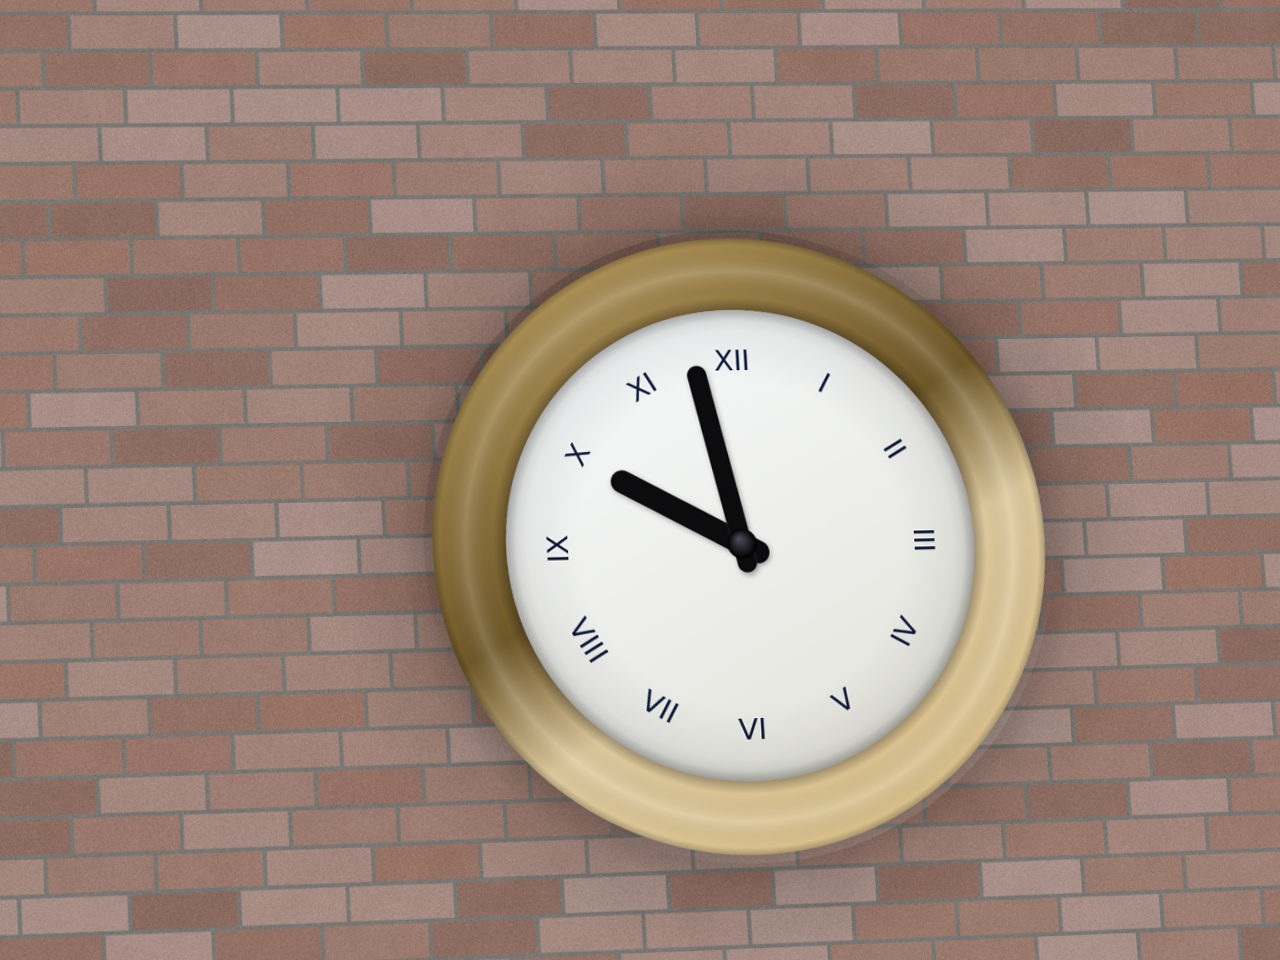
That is 9h58
